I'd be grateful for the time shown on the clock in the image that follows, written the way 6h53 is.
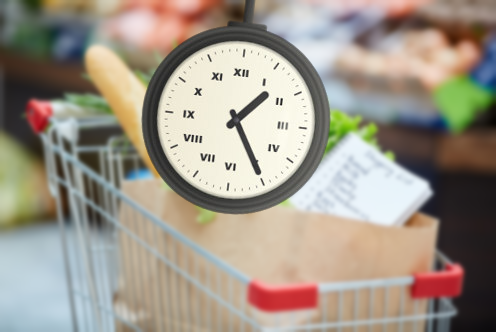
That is 1h25
